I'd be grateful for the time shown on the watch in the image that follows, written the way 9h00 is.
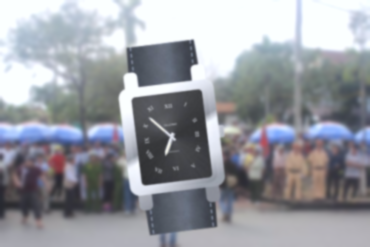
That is 6h53
